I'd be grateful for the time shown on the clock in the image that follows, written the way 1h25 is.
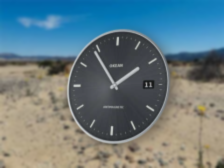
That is 1h54
